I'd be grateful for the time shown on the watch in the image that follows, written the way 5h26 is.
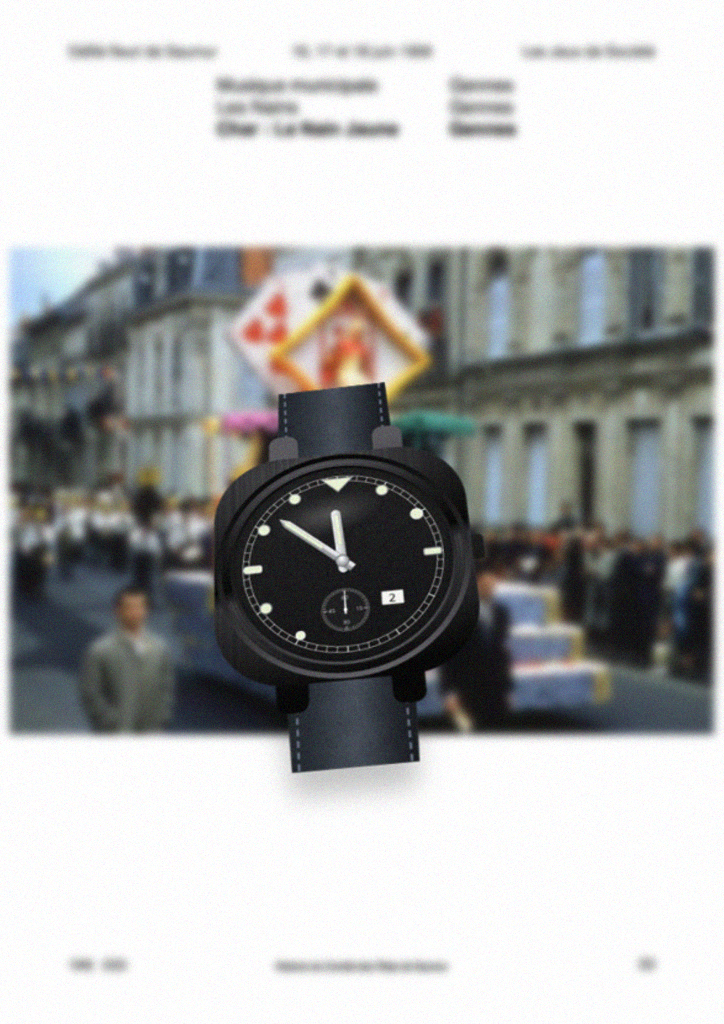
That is 11h52
